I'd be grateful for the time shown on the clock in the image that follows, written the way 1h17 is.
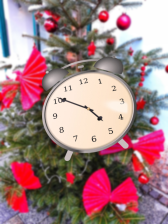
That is 4h51
